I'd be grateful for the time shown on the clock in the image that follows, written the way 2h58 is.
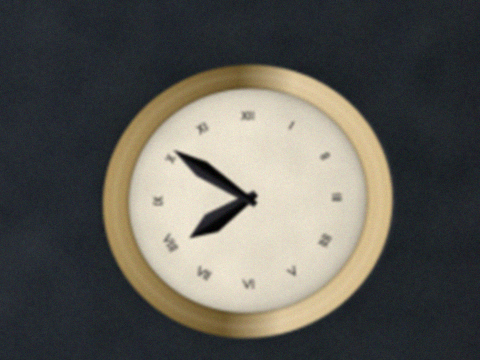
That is 7h51
